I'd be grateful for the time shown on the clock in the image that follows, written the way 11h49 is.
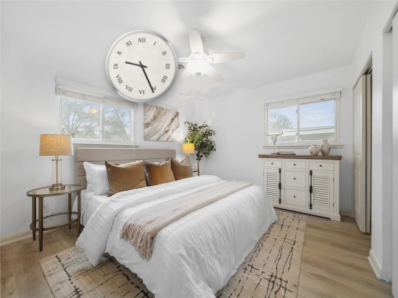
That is 9h26
